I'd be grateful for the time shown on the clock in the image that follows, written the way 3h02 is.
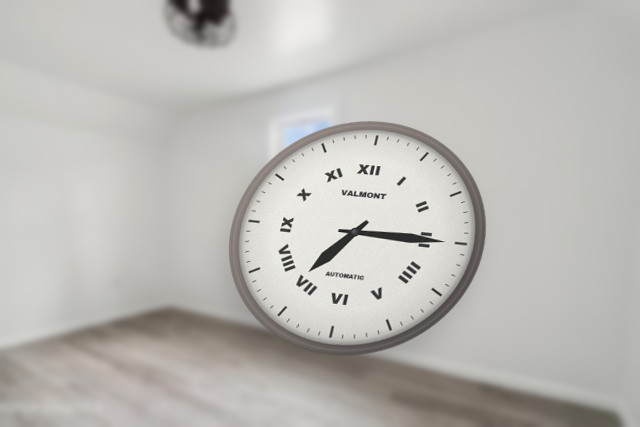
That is 7h15
